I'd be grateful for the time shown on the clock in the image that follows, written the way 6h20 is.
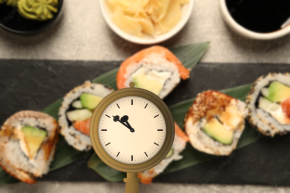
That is 10h51
